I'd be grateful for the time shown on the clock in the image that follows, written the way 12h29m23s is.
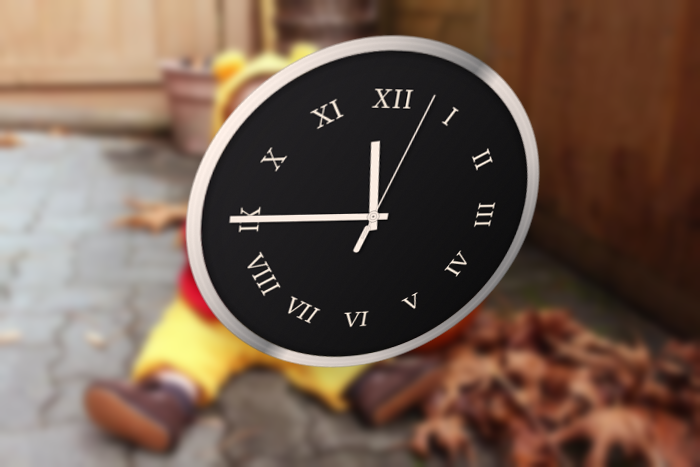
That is 11h45m03s
